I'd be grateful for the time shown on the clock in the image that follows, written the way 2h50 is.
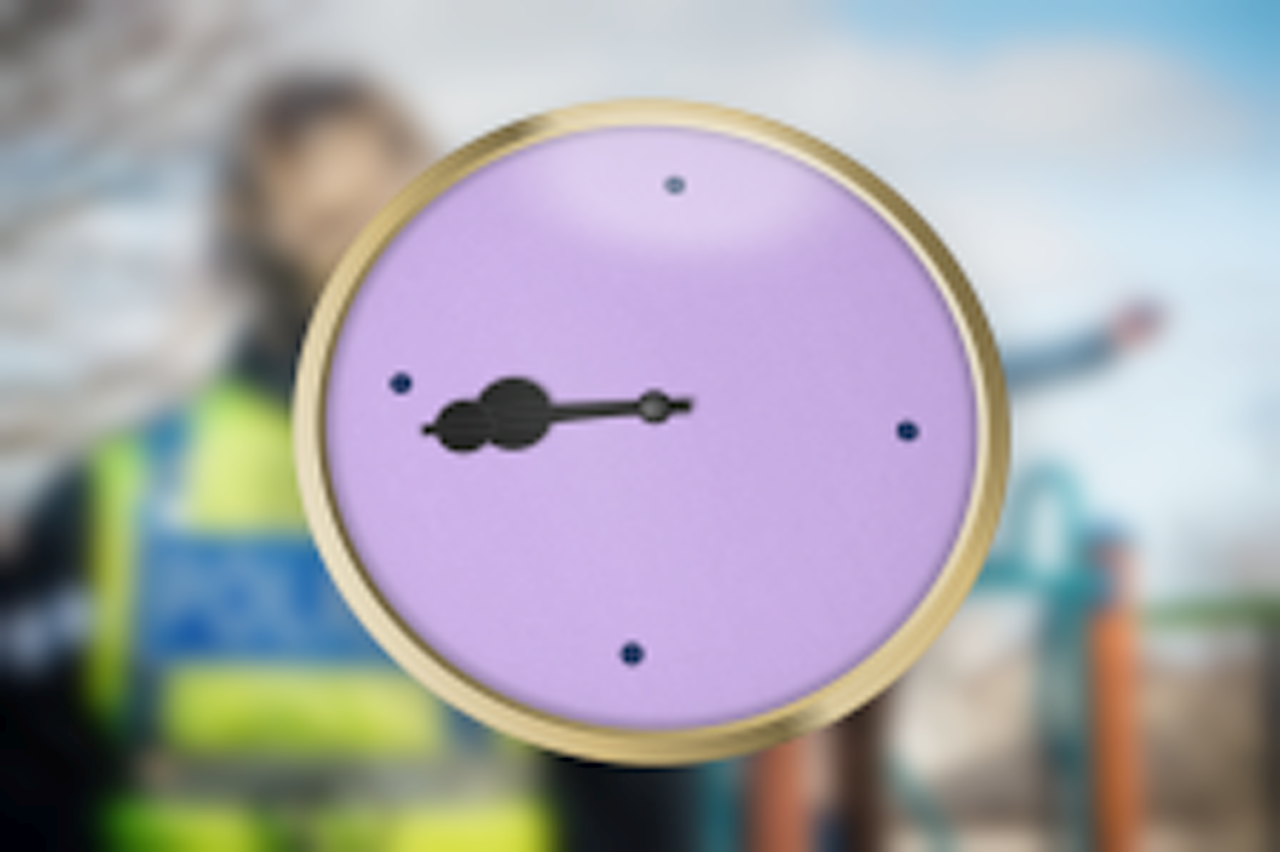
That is 8h43
